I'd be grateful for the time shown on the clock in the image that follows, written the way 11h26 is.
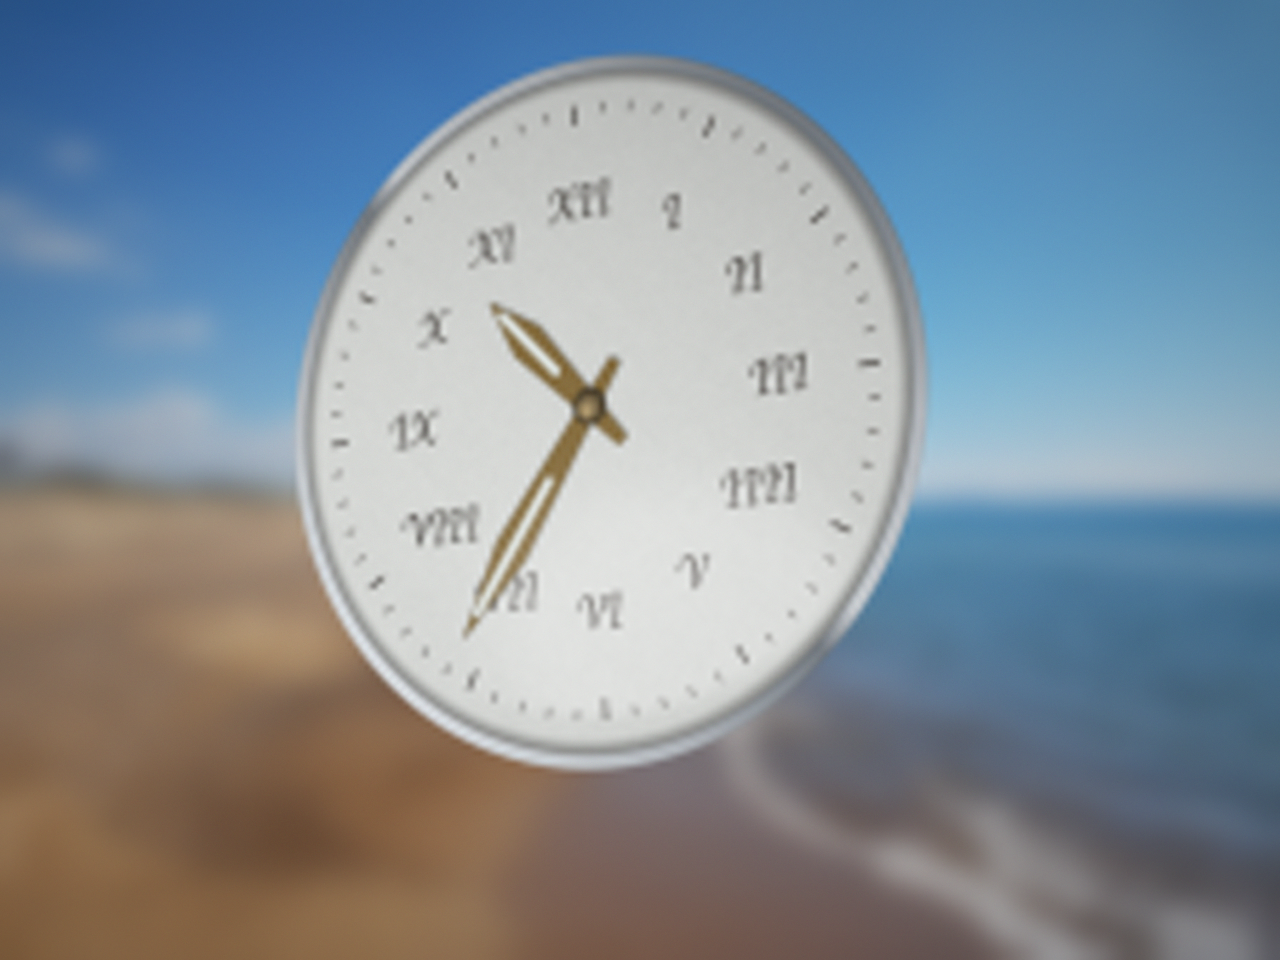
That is 10h36
